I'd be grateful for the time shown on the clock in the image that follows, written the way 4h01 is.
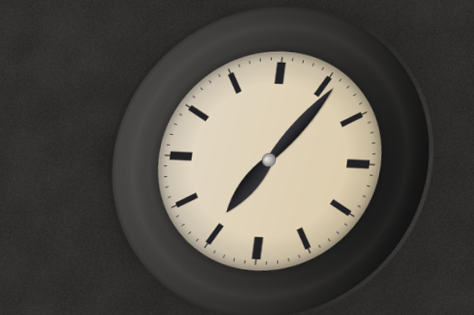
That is 7h06
